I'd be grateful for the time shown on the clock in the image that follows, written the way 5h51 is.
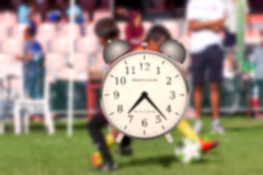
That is 7h23
